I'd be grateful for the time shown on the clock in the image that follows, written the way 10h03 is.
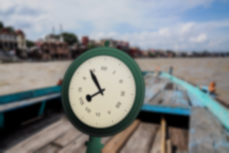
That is 7h54
